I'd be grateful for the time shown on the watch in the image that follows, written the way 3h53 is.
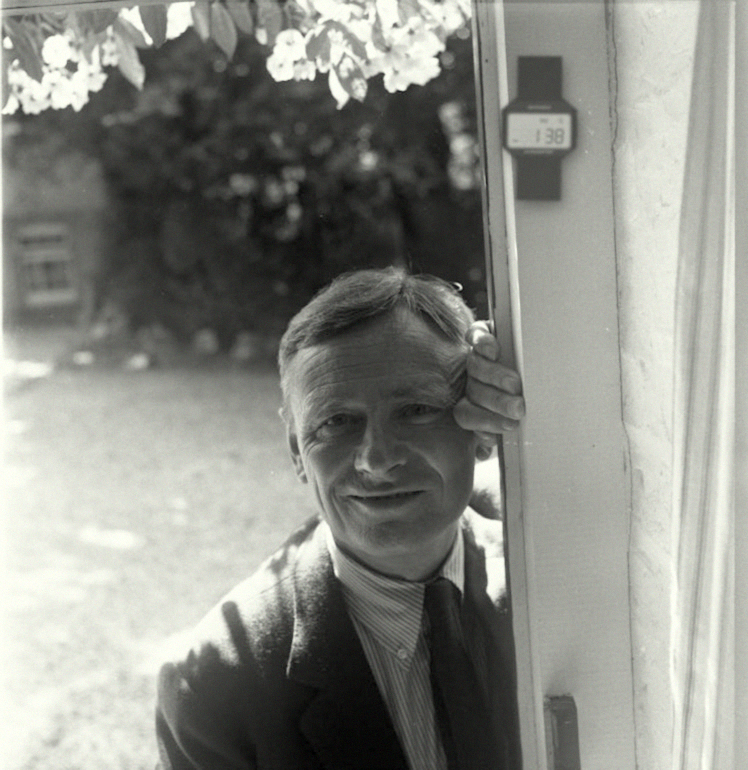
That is 1h38
